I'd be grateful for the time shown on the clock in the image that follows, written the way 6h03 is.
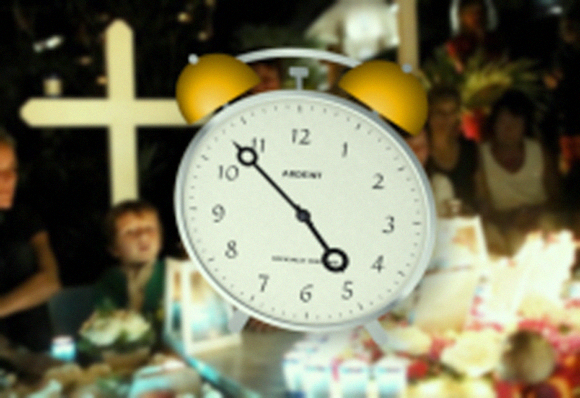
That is 4h53
